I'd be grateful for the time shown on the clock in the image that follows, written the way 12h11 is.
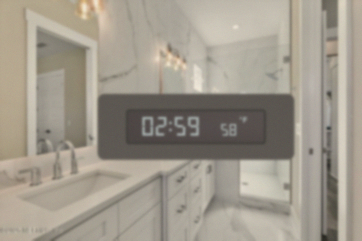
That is 2h59
